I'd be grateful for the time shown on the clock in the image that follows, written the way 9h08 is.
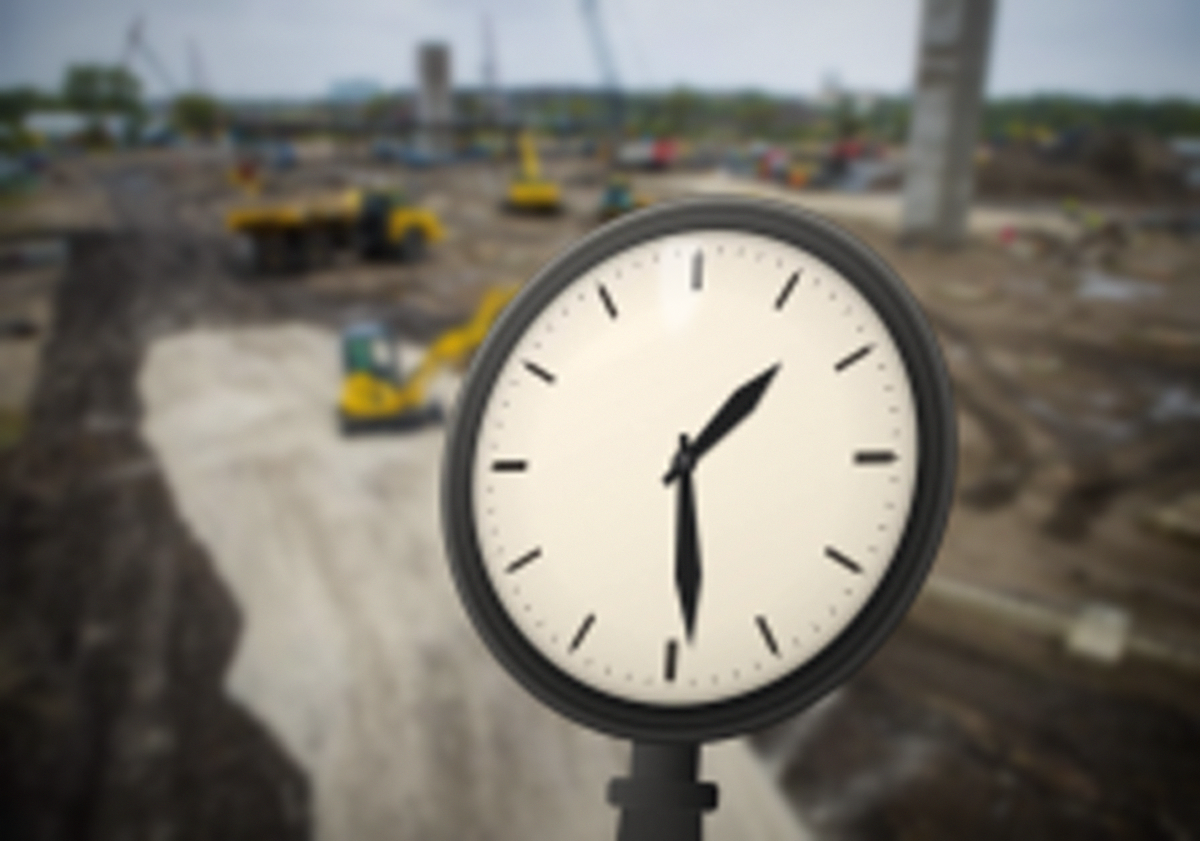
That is 1h29
